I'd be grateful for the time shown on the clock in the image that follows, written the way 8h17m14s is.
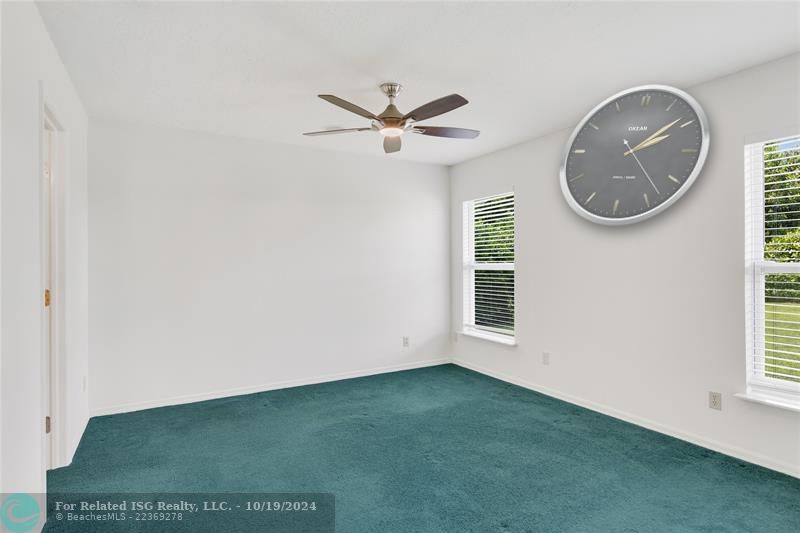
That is 2h08m23s
